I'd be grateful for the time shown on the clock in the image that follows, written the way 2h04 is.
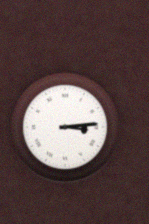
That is 3h14
